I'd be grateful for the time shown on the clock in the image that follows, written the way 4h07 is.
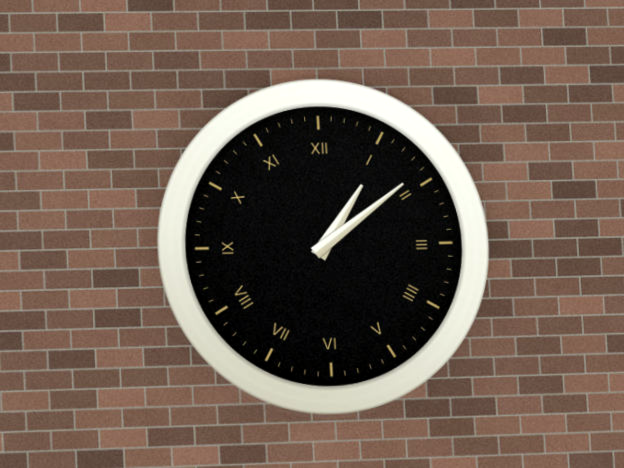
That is 1h09
